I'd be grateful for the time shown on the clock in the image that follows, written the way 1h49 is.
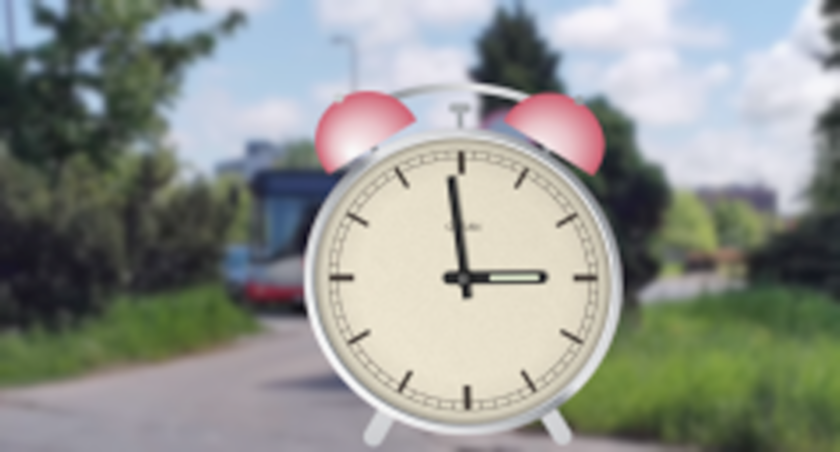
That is 2h59
